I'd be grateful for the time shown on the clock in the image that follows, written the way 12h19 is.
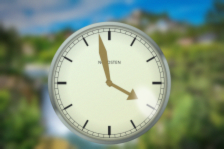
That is 3h58
